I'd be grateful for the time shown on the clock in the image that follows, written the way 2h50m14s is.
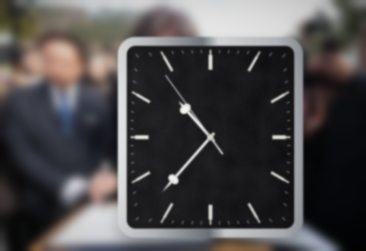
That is 10h36m54s
